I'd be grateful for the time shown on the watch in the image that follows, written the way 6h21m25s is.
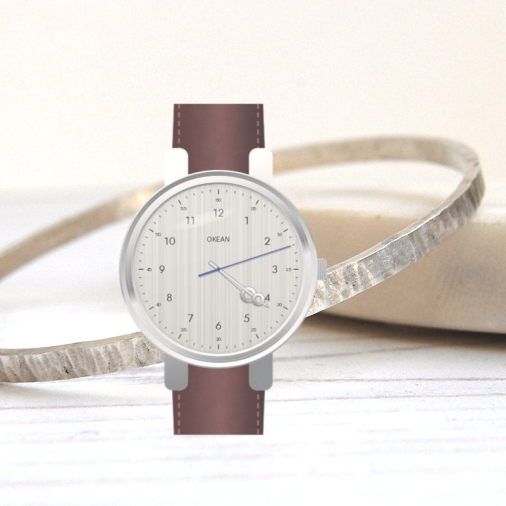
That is 4h21m12s
